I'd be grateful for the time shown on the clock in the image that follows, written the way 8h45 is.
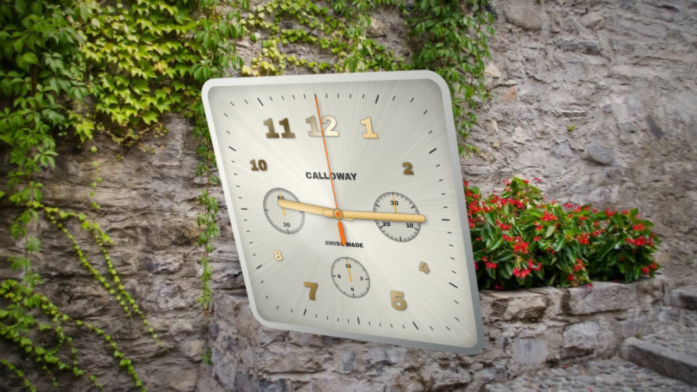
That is 9h15
